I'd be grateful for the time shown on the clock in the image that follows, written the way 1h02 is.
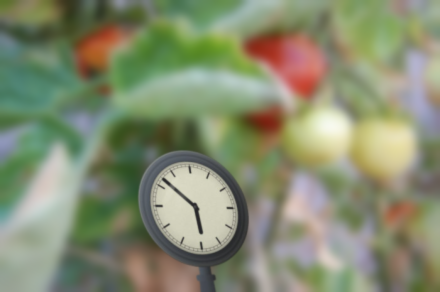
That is 5h52
